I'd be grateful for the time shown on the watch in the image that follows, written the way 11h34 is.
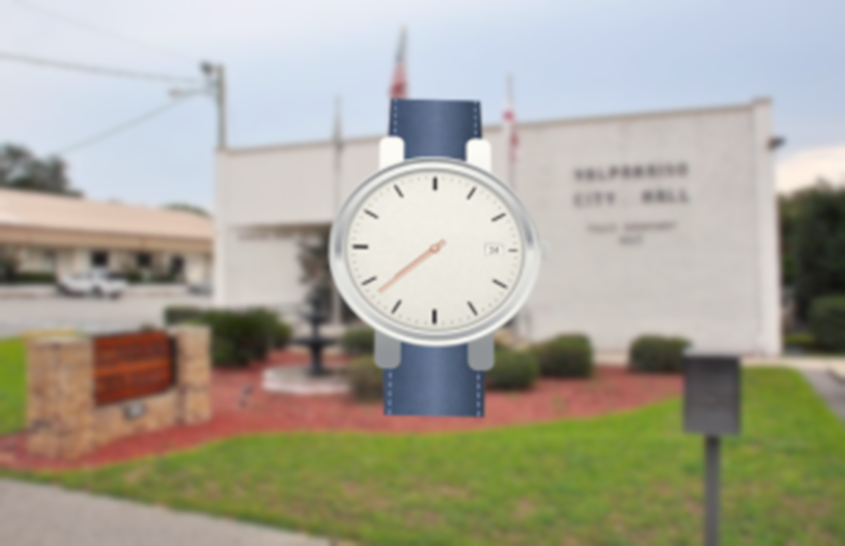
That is 7h38
